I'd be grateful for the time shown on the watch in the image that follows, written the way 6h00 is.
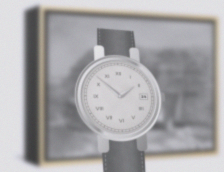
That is 1h52
